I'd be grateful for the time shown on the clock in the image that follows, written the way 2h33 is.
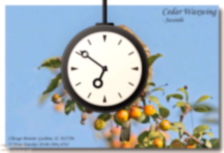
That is 6h51
